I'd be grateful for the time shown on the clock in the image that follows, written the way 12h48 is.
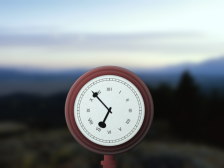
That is 6h53
